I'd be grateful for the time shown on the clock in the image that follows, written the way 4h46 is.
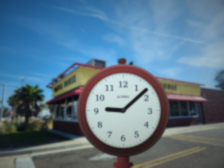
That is 9h08
